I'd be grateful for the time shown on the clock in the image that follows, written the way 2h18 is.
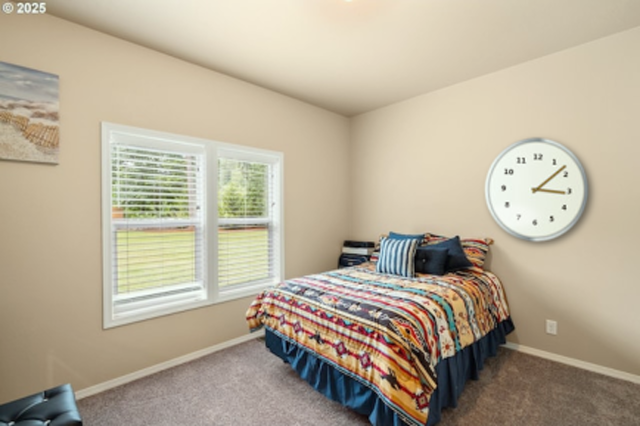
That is 3h08
